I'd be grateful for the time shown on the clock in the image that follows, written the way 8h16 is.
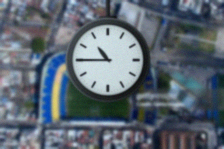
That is 10h45
